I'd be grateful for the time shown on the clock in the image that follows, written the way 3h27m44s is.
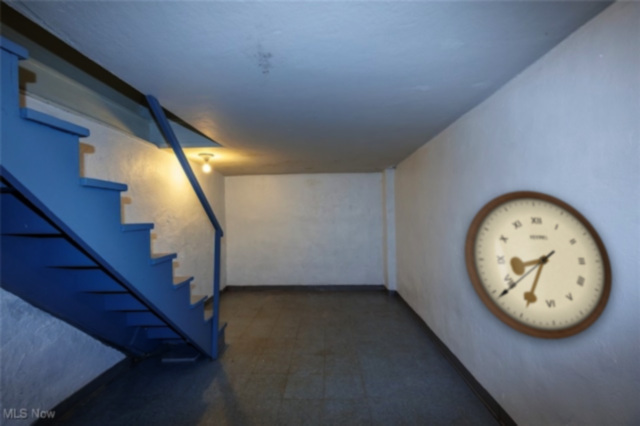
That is 8h34m39s
